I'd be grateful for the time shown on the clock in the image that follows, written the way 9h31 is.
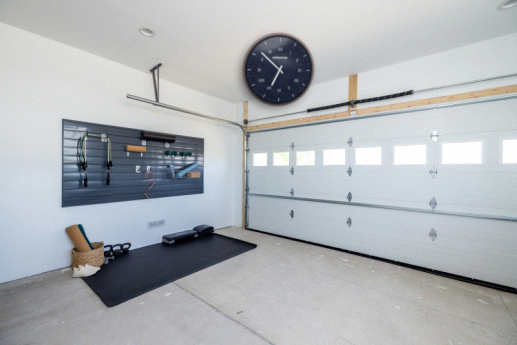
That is 6h52
